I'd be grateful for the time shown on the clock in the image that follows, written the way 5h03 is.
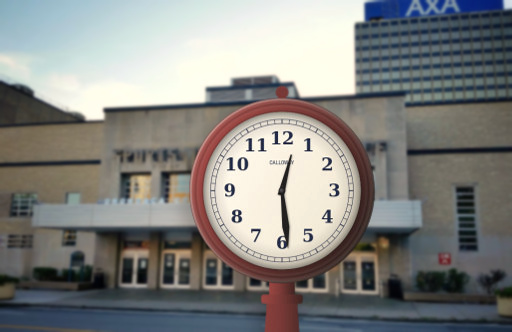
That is 12h29
